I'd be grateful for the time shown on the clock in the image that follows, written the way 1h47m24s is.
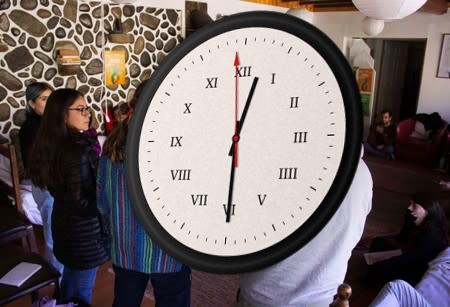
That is 12h29m59s
